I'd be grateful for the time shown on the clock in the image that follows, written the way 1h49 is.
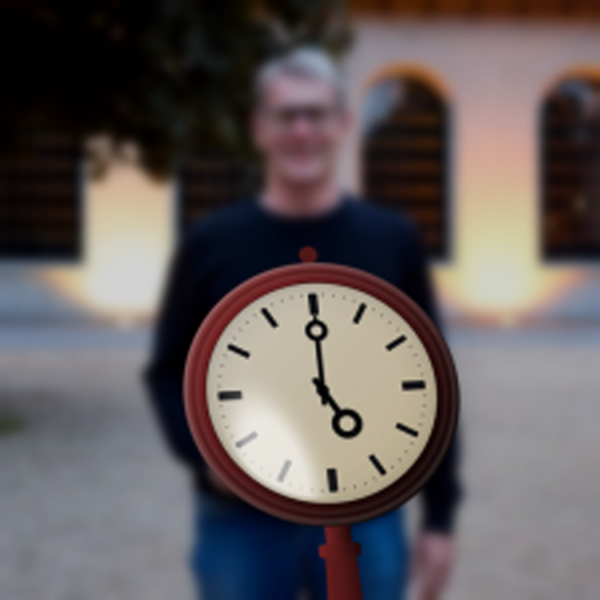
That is 5h00
